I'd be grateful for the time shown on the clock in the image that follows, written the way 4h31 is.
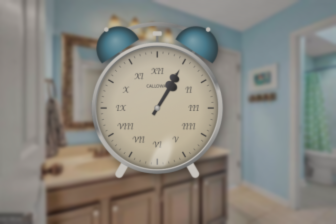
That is 1h05
